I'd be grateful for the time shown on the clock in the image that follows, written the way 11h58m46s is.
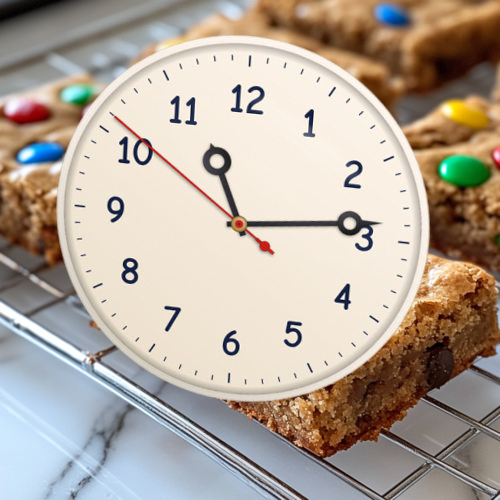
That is 11h13m51s
